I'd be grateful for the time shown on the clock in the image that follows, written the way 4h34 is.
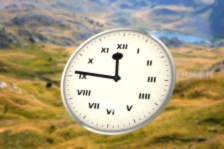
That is 11h46
